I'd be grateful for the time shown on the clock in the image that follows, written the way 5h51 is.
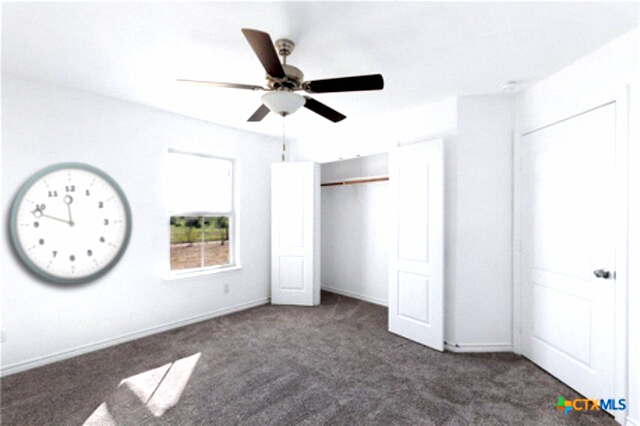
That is 11h48
